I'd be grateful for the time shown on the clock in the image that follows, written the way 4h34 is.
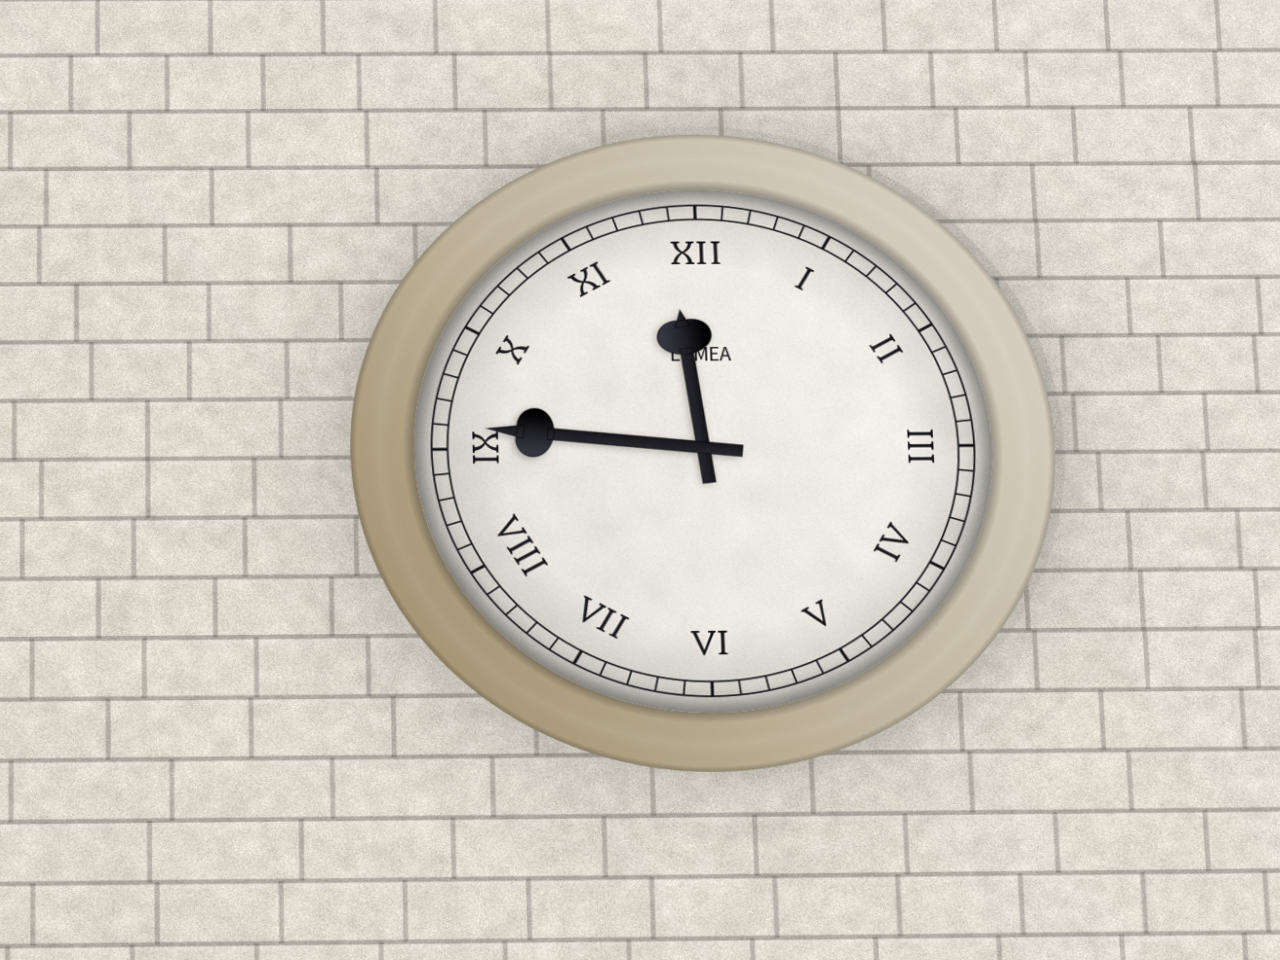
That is 11h46
